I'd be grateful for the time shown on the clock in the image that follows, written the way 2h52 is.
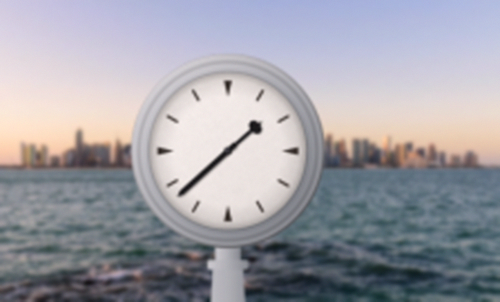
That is 1h38
